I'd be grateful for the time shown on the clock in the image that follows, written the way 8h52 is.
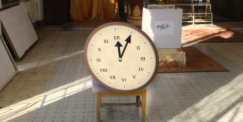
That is 12h05
